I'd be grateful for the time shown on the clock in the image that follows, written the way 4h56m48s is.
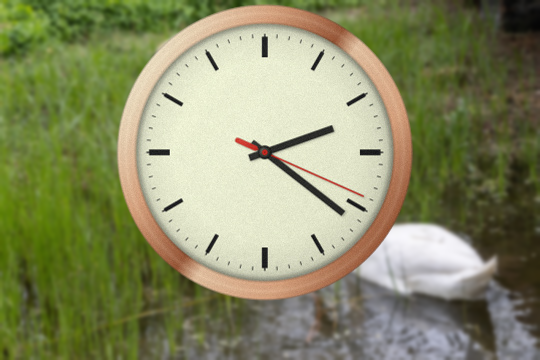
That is 2h21m19s
